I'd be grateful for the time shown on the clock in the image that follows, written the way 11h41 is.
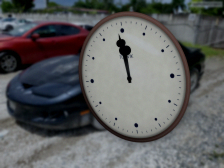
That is 11h59
